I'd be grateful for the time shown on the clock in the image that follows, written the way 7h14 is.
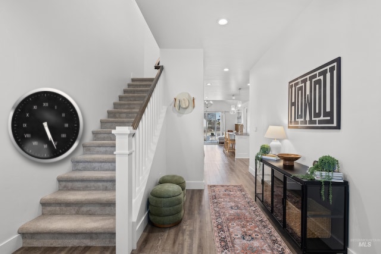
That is 5h26
